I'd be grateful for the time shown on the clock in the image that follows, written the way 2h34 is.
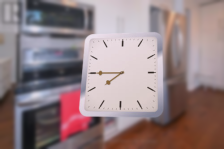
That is 7h45
